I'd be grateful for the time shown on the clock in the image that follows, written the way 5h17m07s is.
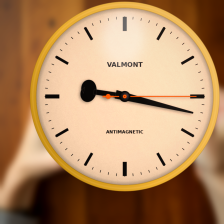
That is 9h17m15s
